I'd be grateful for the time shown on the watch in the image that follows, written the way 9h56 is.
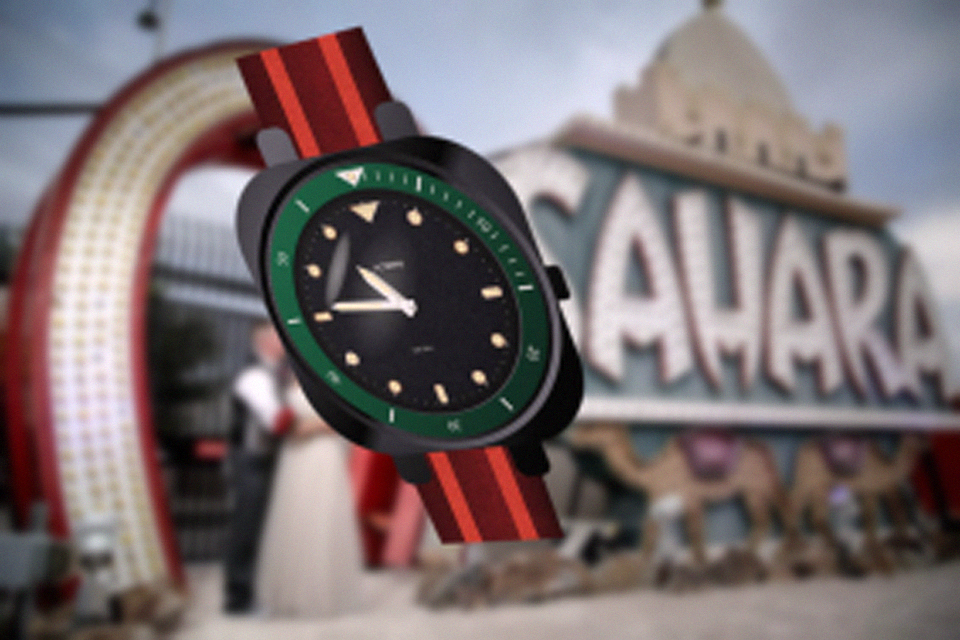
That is 10h46
